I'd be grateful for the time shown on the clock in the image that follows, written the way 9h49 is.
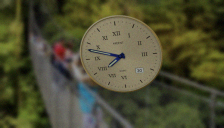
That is 7h48
